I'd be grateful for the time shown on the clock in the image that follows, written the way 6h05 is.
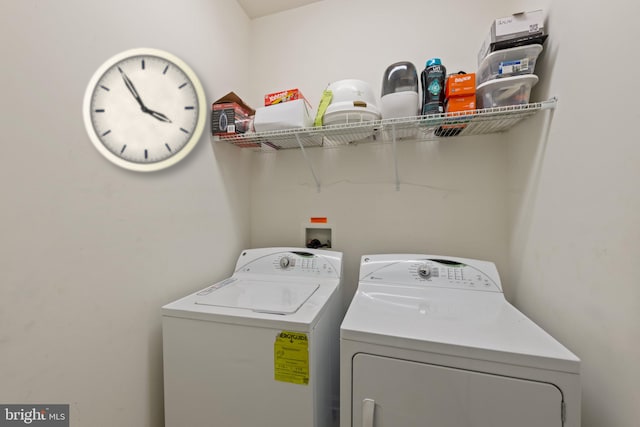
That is 3h55
